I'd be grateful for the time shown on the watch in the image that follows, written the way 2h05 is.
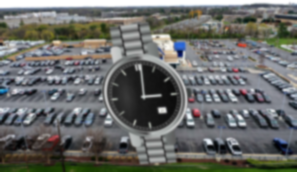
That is 3h01
